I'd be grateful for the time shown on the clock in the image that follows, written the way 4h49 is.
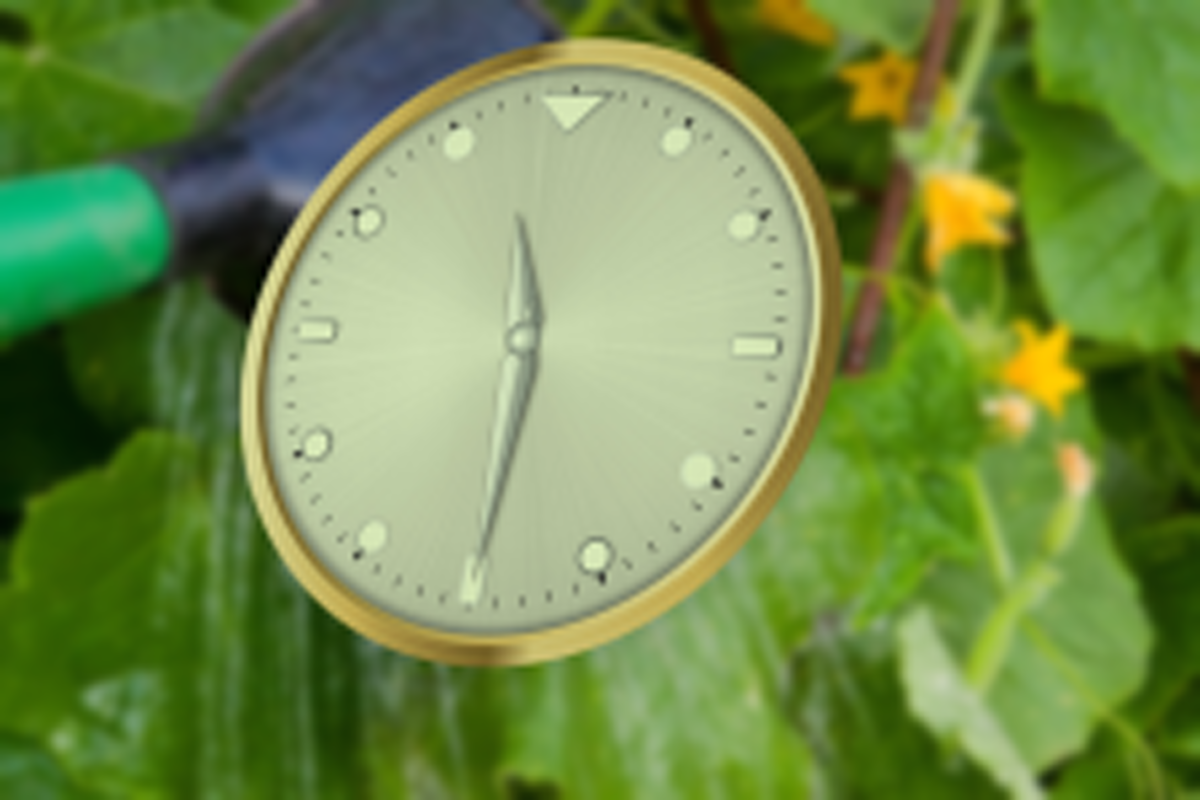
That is 11h30
